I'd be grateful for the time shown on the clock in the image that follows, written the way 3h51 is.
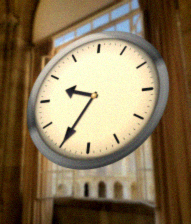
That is 9h35
